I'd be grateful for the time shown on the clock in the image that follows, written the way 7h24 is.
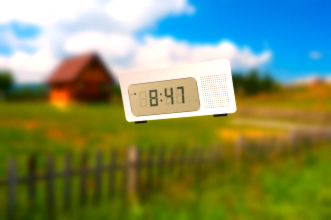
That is 8h47
